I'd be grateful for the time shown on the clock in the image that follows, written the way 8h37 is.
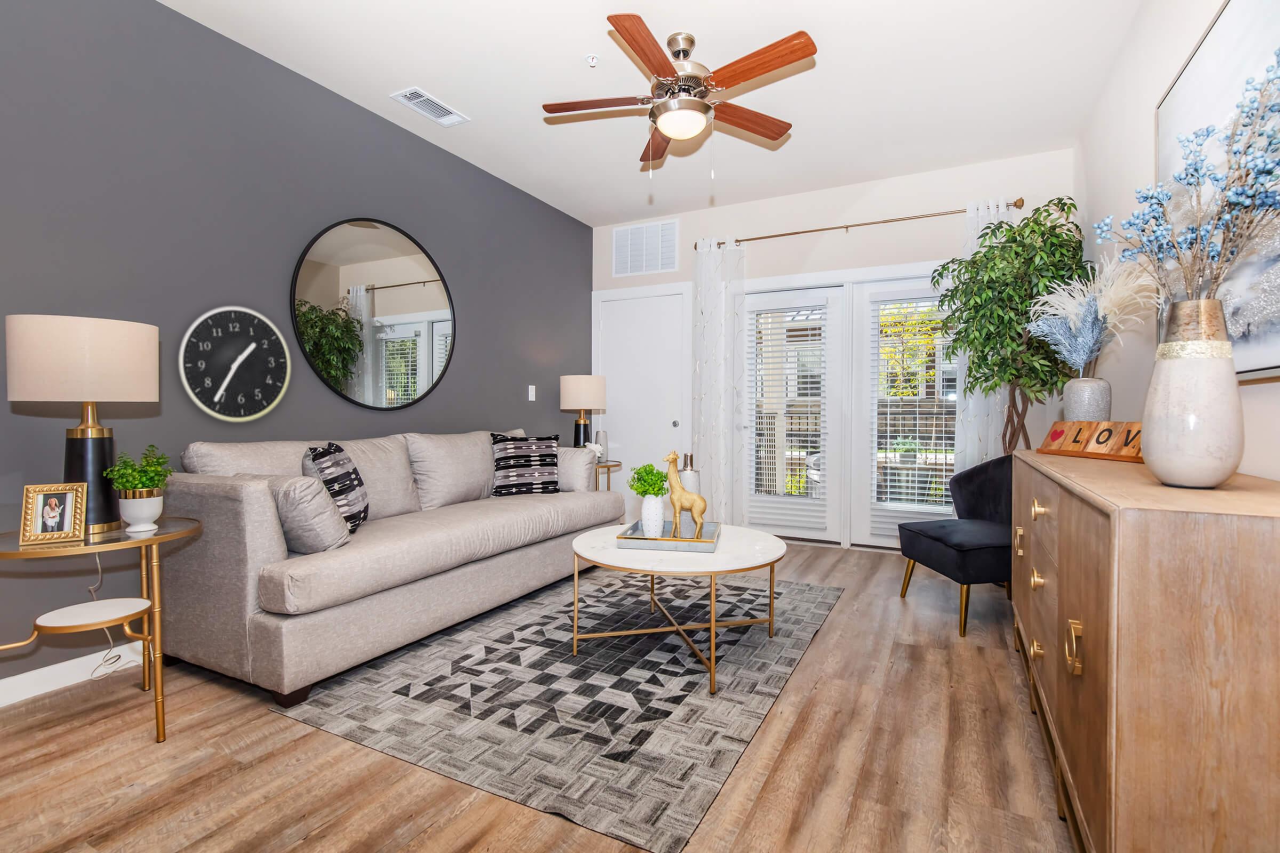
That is 1h36
